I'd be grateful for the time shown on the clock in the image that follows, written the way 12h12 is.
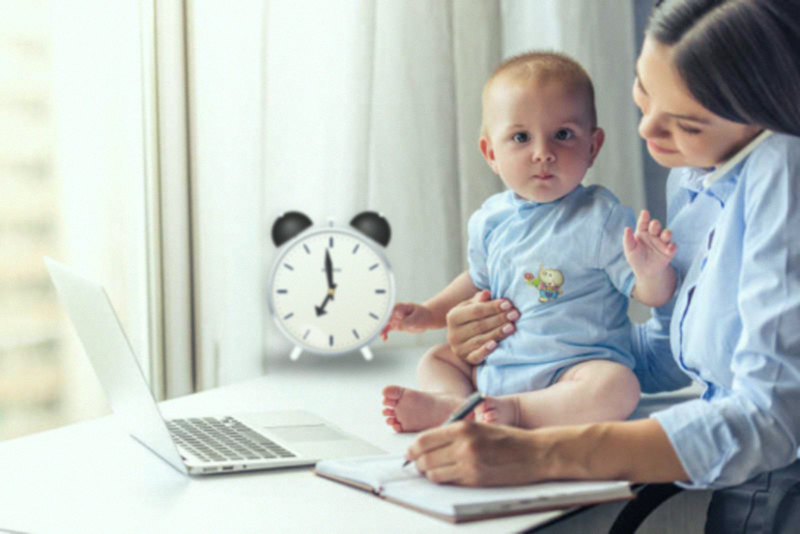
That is 6h59
